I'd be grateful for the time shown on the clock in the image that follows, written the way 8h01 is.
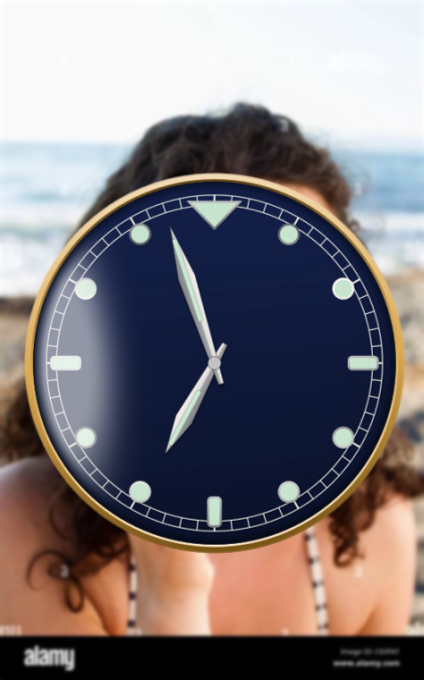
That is 6h57
